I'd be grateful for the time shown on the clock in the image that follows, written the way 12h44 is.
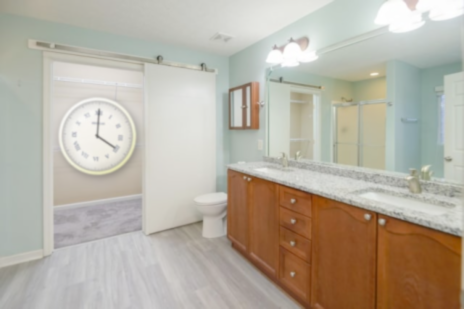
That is 4h00
